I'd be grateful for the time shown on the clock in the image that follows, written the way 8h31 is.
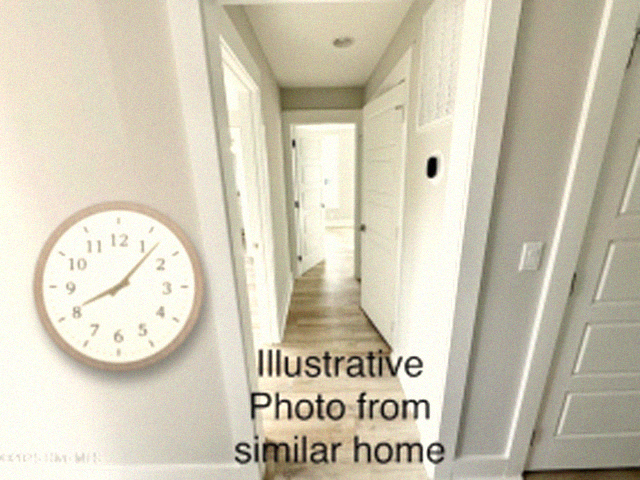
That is 8h07
